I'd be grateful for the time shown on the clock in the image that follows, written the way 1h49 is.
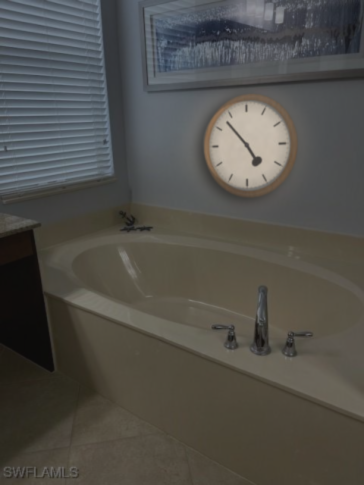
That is 4h53
